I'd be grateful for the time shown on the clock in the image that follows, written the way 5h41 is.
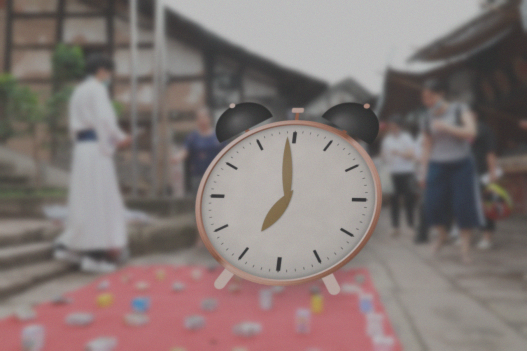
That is 6h59
